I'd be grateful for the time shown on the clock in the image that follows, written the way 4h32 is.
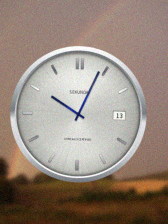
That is 10h04
